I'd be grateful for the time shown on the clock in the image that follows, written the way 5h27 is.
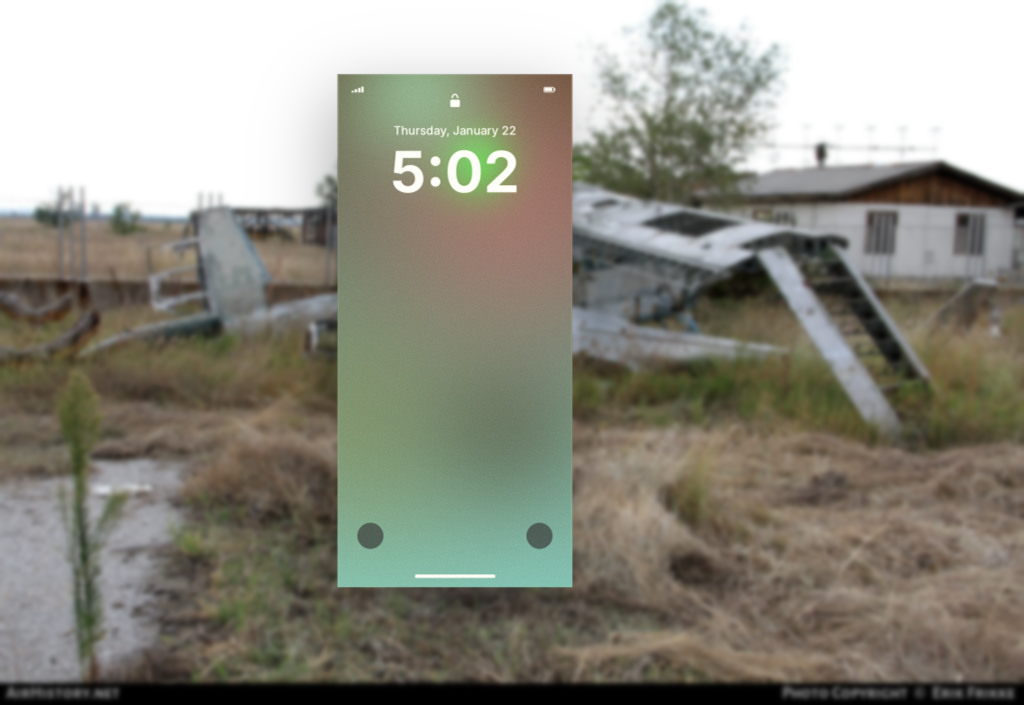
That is 5h02
